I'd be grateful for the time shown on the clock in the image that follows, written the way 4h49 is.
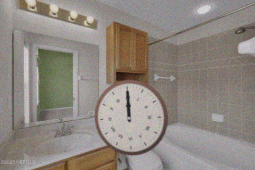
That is 12h00
